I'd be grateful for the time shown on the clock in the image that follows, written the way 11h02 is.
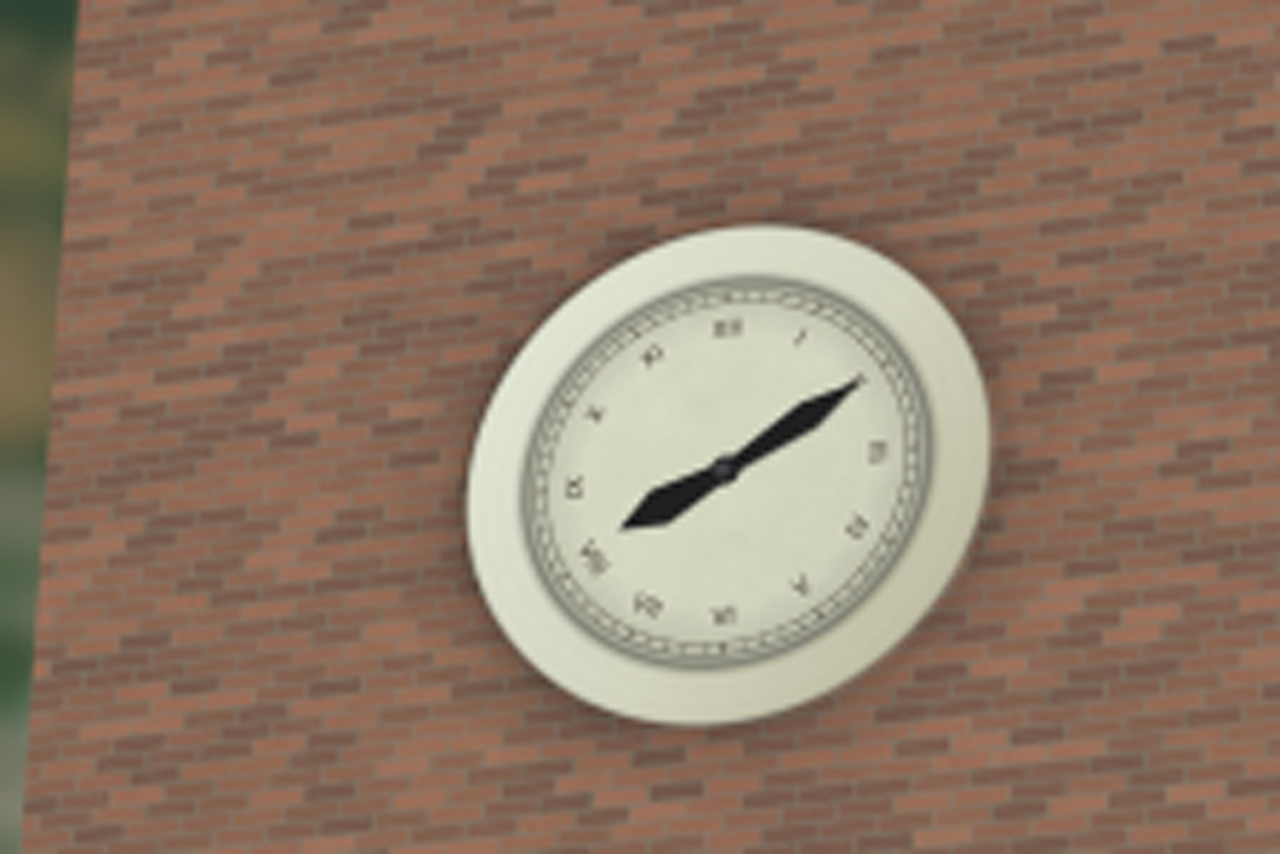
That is 8h10
